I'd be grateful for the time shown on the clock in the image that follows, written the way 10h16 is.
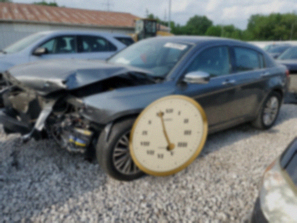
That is 4h56
